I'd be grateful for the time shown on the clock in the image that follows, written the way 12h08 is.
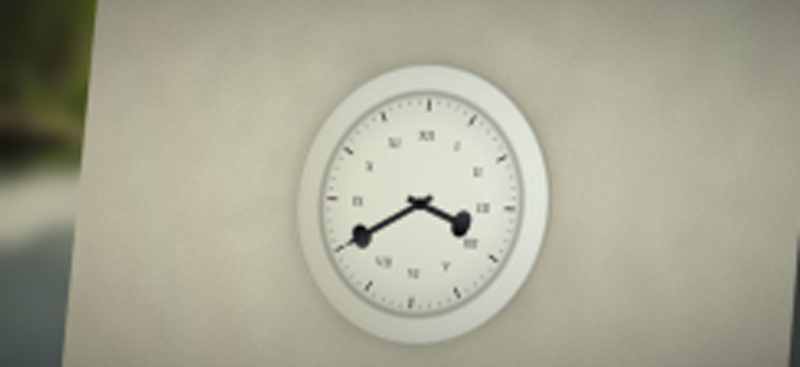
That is 3h40
